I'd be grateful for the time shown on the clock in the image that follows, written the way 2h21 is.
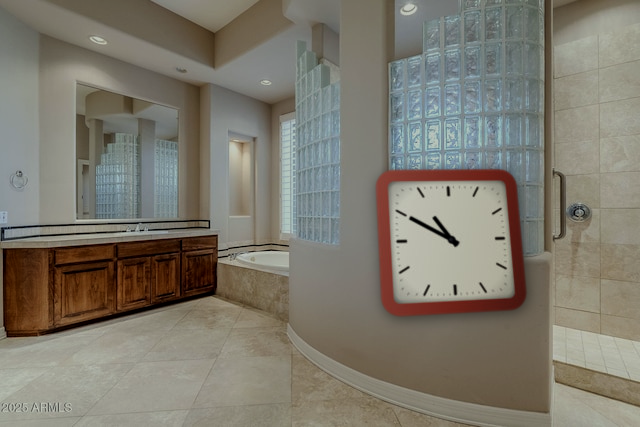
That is 10h50
